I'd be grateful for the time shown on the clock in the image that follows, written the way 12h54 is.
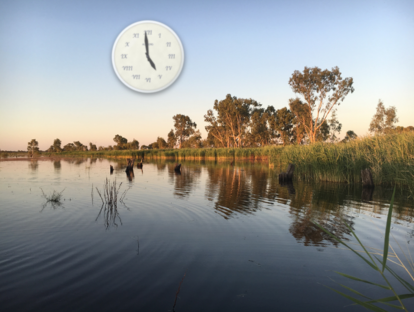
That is 4h59
